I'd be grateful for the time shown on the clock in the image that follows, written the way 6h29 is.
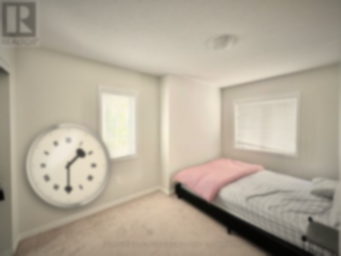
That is 1h30
